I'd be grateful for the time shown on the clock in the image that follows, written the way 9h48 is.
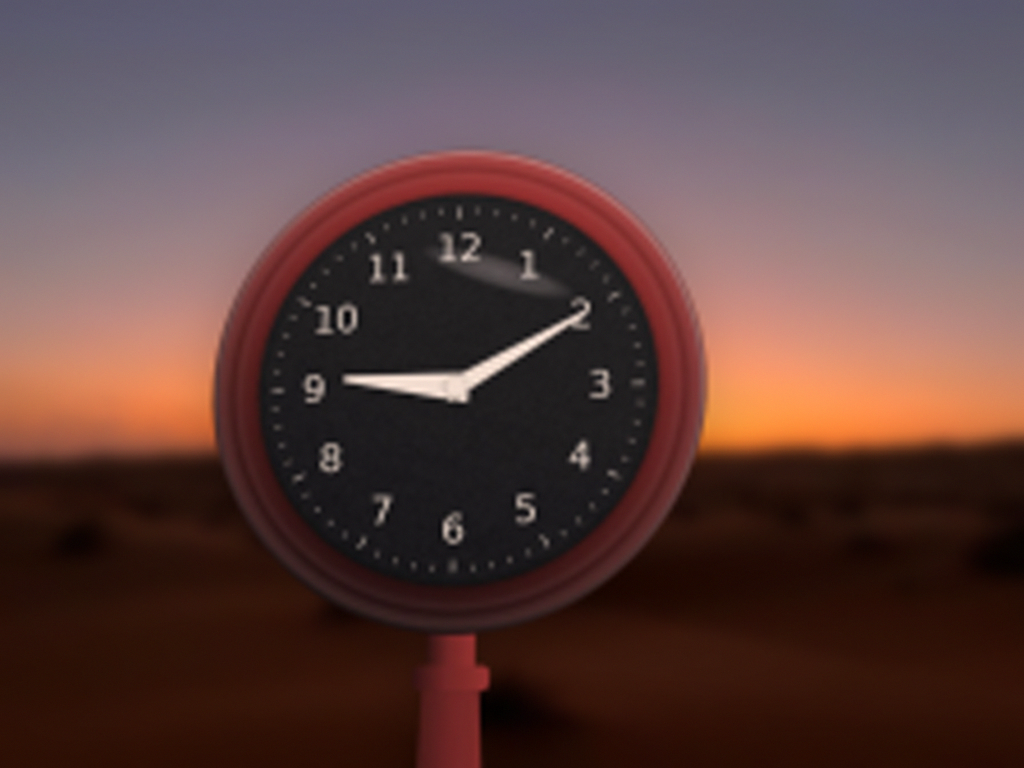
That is 9h10
